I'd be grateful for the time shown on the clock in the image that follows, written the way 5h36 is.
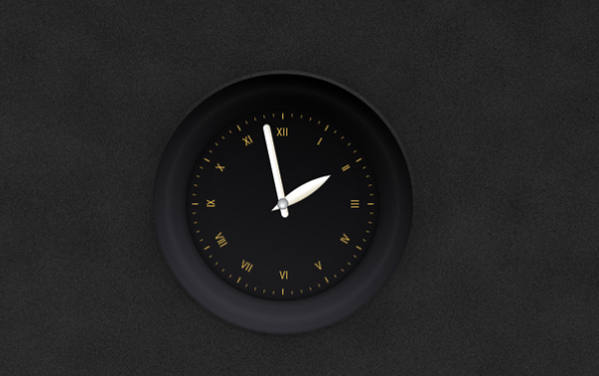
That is 1h58
